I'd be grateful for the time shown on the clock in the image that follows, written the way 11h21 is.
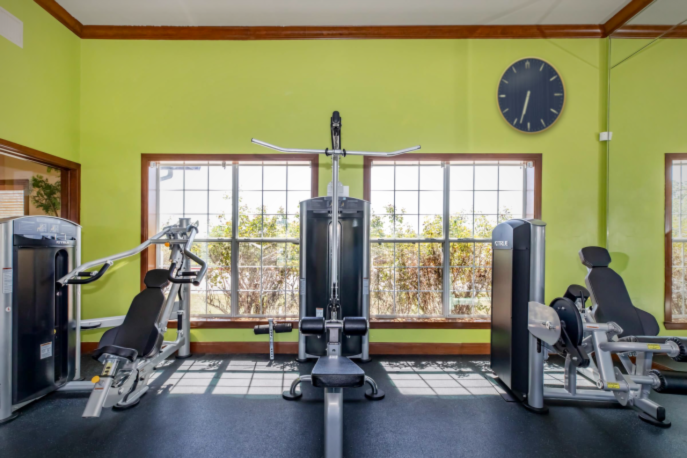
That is 6h33
